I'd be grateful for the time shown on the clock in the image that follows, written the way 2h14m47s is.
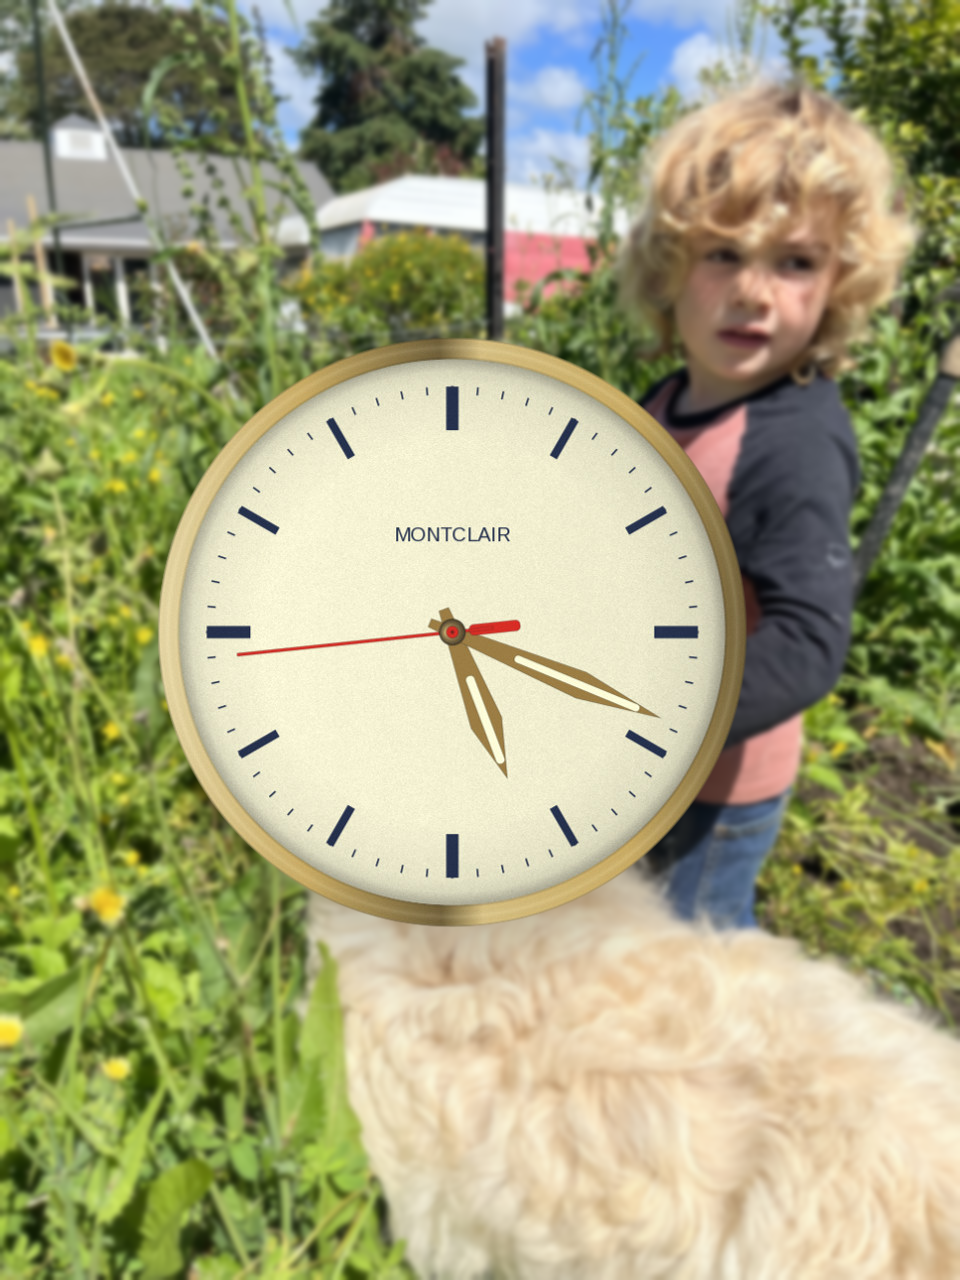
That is 5h18m44s
